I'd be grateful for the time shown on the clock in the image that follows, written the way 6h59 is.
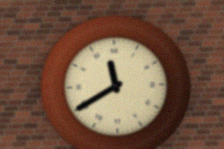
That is 11h40
